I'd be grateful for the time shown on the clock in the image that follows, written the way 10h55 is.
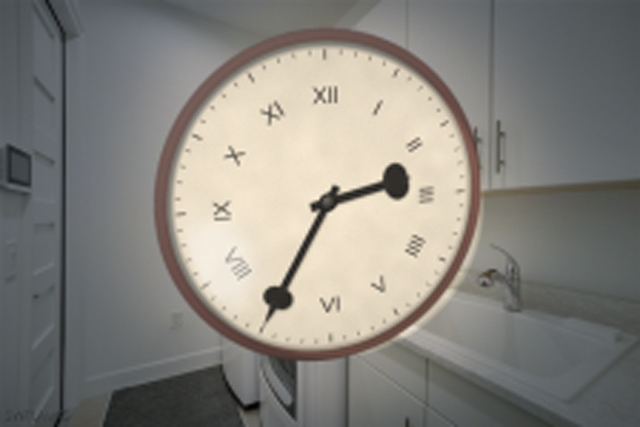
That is 2h35
